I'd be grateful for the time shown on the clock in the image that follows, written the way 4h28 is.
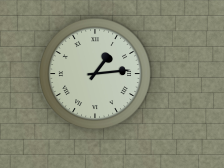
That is 1h14
